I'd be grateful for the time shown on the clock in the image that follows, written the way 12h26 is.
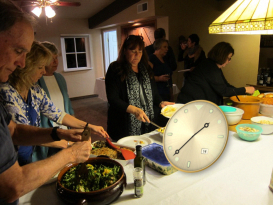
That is 1h37
